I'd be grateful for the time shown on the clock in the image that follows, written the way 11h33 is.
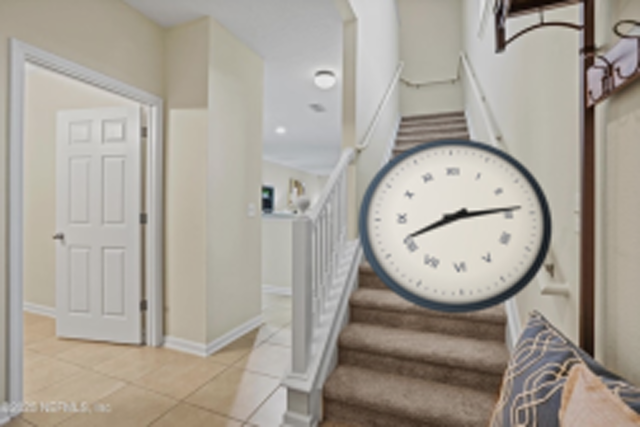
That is 8h14
